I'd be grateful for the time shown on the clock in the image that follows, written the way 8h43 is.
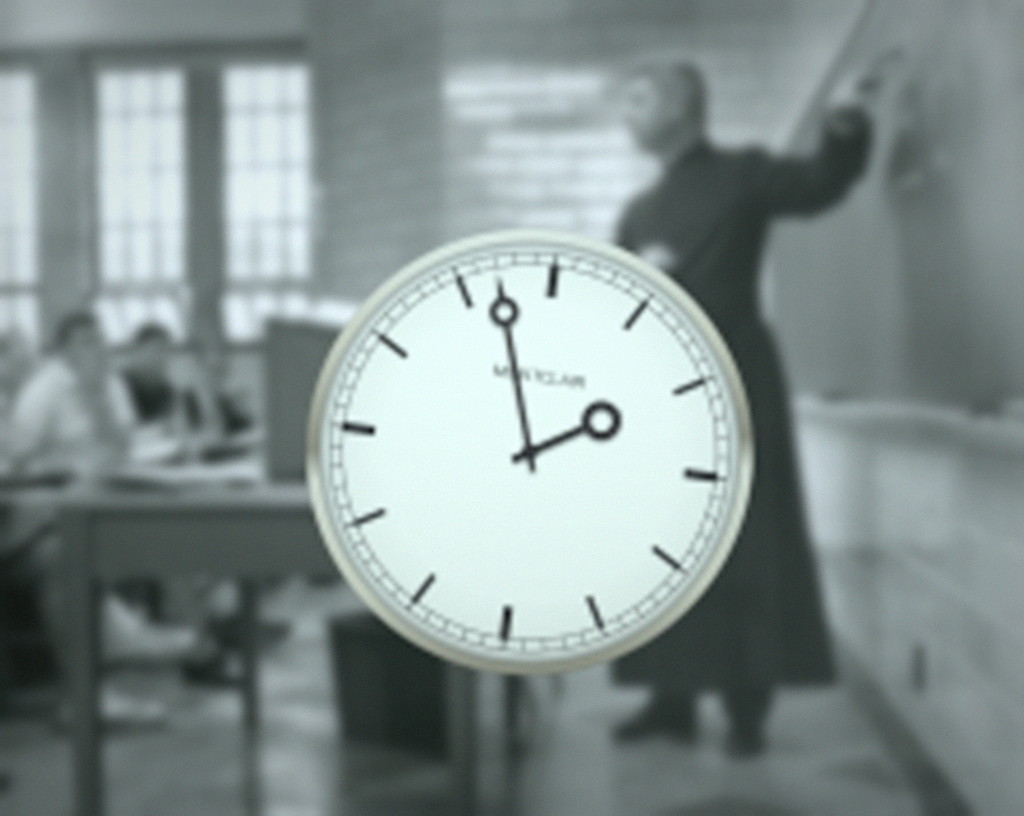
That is 1h57
